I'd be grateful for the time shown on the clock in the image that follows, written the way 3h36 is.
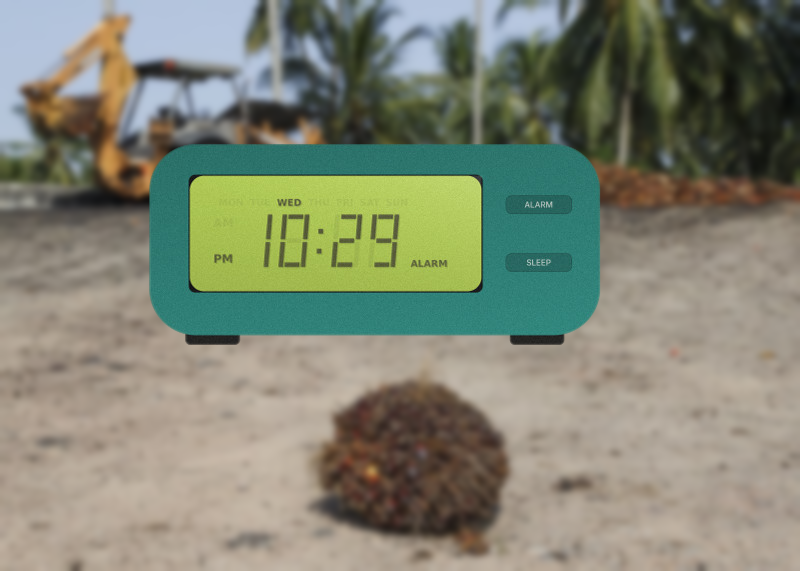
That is 10h29
